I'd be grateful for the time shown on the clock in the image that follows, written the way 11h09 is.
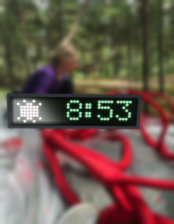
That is 8h53
